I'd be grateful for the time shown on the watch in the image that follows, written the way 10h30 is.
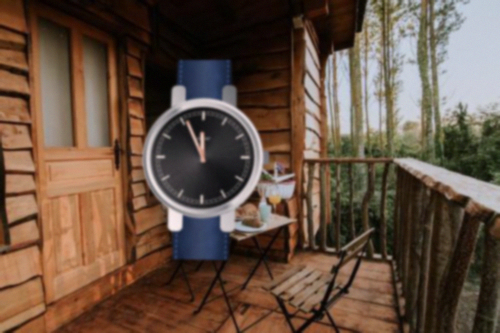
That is 11h56
